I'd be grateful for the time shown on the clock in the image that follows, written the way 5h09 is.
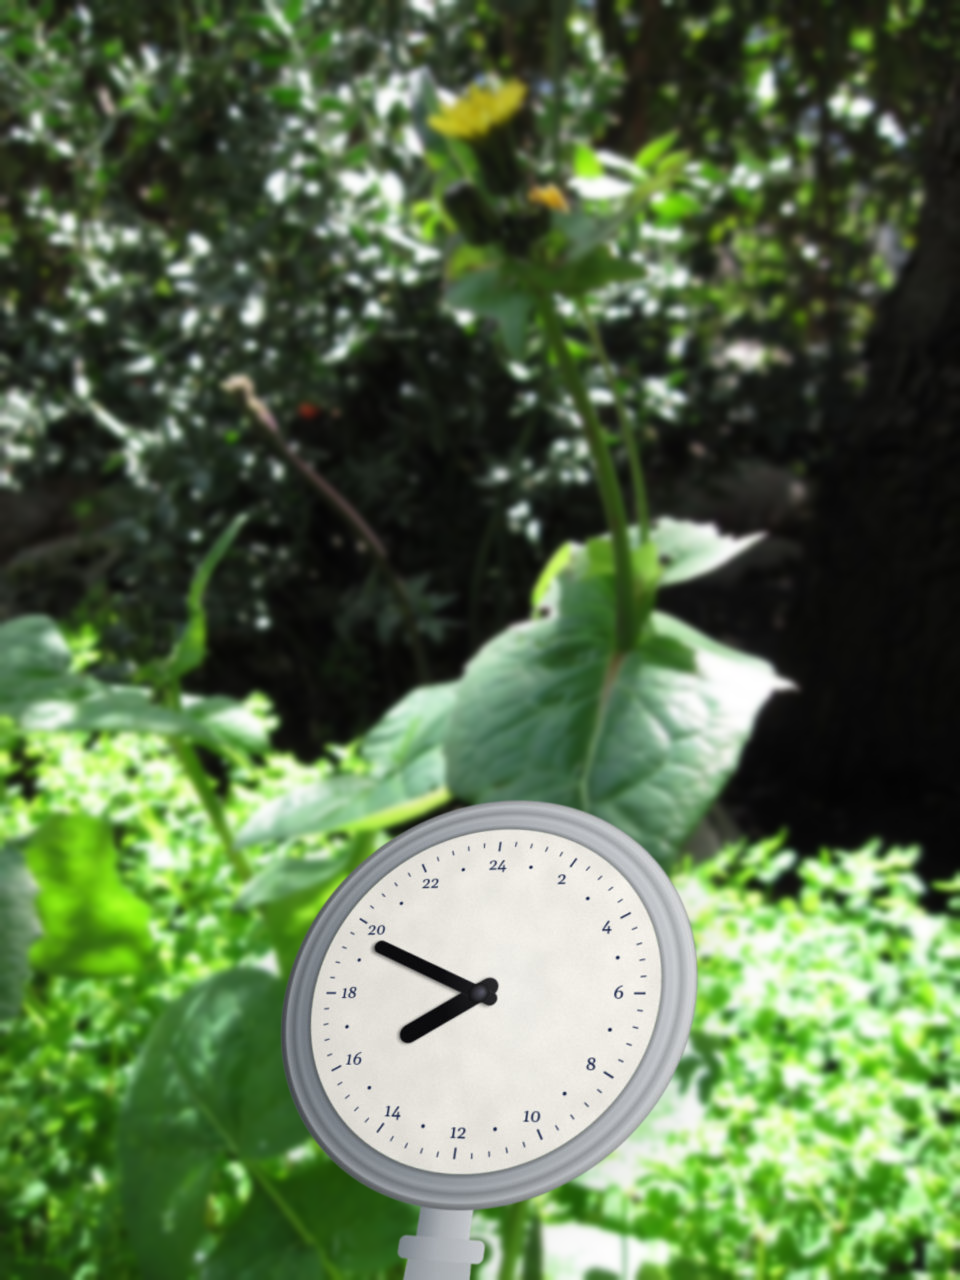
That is 15h49
